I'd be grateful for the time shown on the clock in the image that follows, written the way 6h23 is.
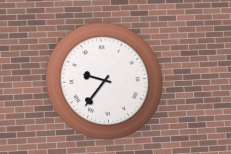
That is 9h37
